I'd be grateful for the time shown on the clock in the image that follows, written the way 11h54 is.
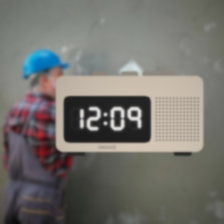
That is 12h09
